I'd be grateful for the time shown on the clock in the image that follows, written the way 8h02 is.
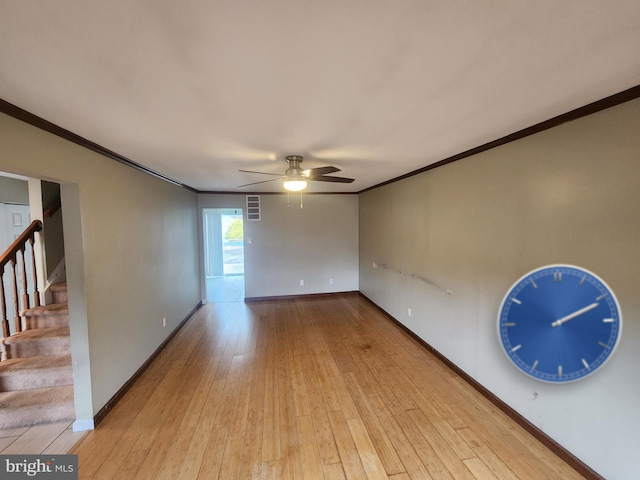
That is 2h11
